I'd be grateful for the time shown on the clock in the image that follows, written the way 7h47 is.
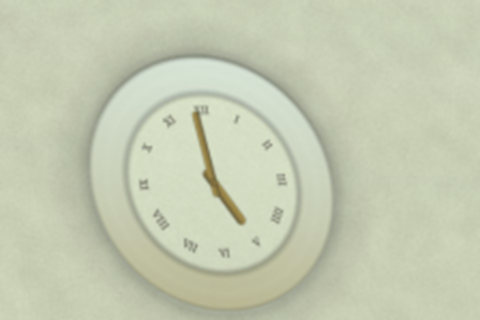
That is 4h59
